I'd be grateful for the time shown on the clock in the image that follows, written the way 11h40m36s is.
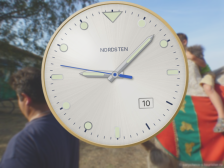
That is 9h07m47s
